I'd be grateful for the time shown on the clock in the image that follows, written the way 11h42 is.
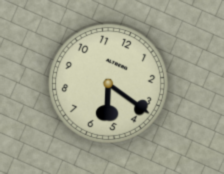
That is 5h17
